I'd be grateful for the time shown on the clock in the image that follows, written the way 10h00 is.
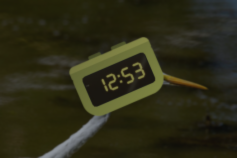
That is 12h53
